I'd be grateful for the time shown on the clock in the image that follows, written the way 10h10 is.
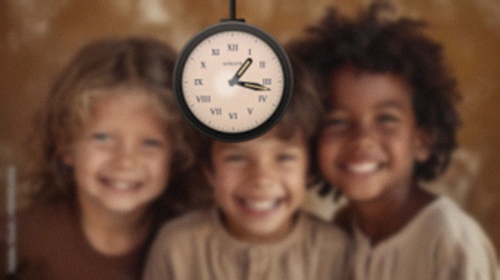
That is 1h17
